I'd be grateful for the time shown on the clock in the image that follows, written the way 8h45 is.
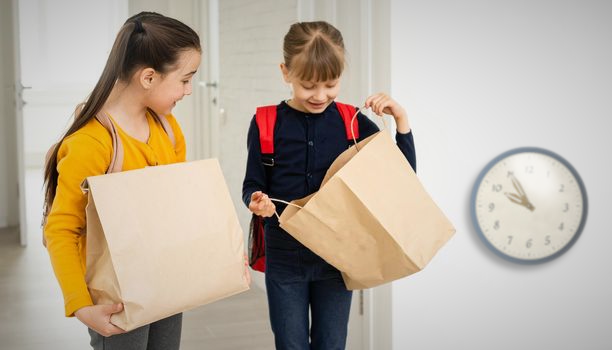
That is 9h55
